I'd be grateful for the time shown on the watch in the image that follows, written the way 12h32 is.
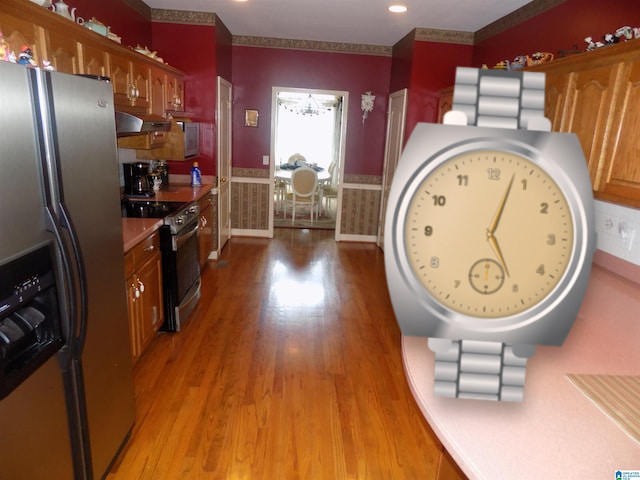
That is 5h03
